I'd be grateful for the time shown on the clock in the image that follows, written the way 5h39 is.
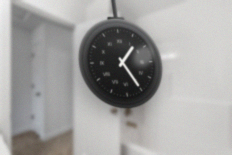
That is 1h25
